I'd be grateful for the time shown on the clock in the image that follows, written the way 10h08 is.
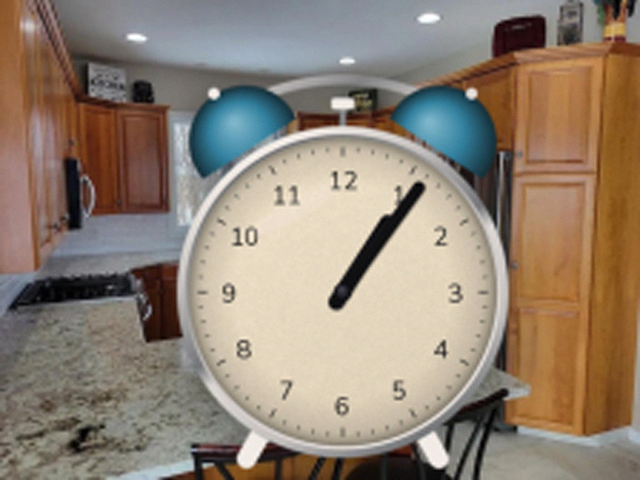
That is 1h06
